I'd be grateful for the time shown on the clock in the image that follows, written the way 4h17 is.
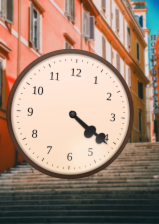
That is 4h21
